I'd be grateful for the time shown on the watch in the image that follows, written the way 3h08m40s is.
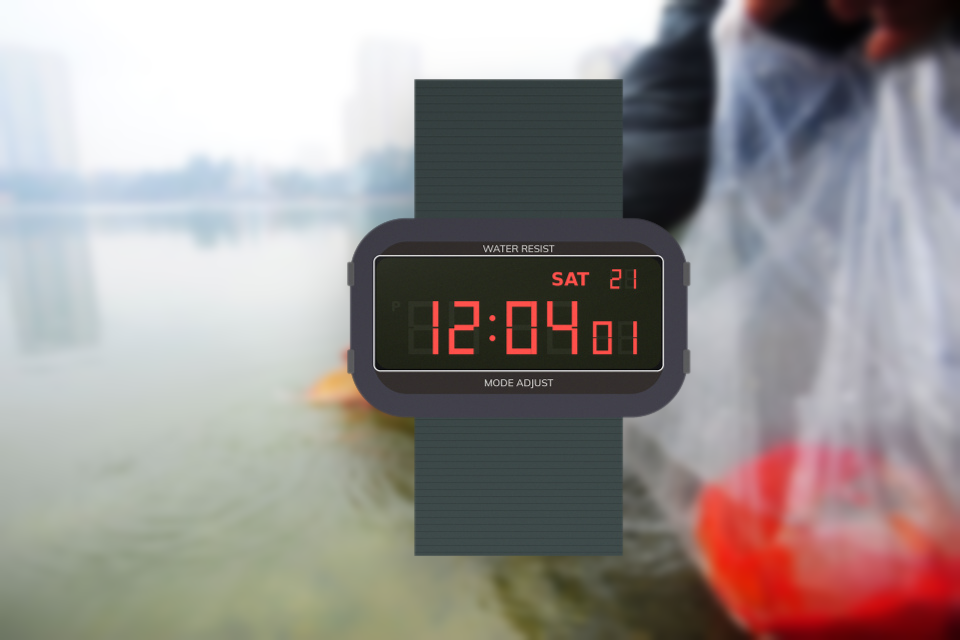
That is 12h04m01s
